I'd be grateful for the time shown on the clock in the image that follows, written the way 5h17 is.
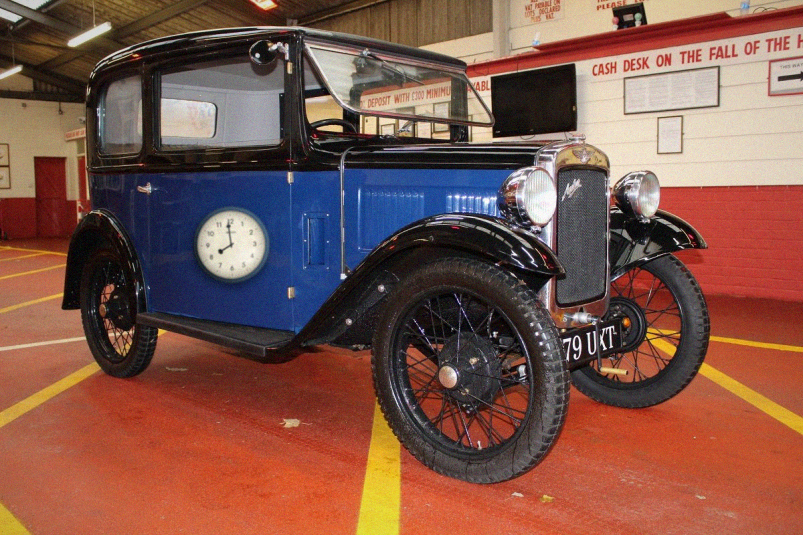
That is 7h59
